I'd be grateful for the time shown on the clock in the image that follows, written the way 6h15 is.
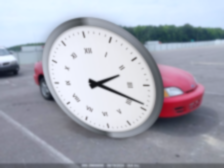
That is 2h19
